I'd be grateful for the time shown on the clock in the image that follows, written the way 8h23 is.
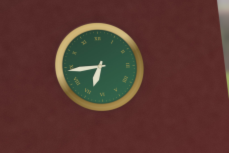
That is 6h44
